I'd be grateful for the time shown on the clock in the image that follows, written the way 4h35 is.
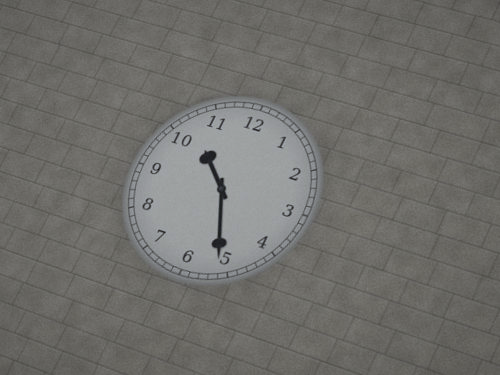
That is 10h26
